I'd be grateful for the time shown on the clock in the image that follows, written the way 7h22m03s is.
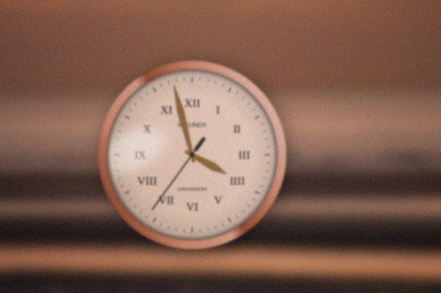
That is 3h57m36s
